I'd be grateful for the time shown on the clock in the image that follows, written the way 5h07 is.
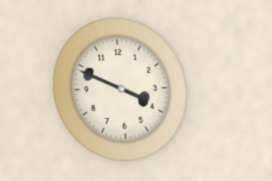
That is 3h49
